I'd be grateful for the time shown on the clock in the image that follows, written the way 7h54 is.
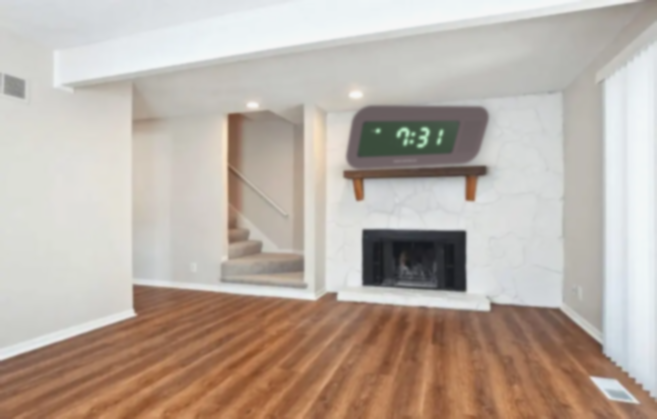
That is 7h31
